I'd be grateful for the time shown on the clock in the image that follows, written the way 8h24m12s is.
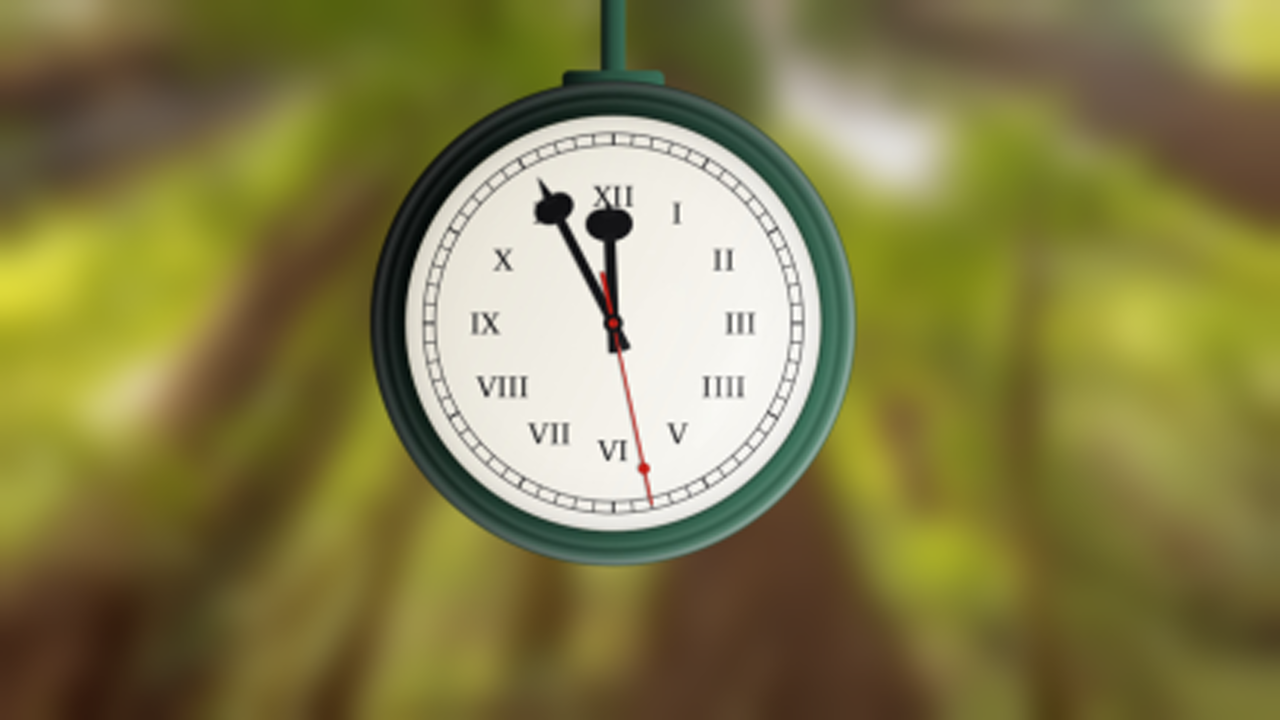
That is 11h55m28s
